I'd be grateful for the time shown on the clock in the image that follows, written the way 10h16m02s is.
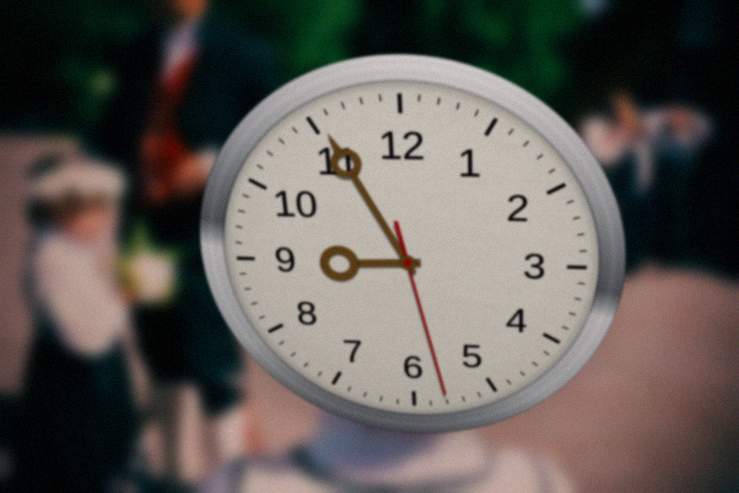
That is 8h55m28s
